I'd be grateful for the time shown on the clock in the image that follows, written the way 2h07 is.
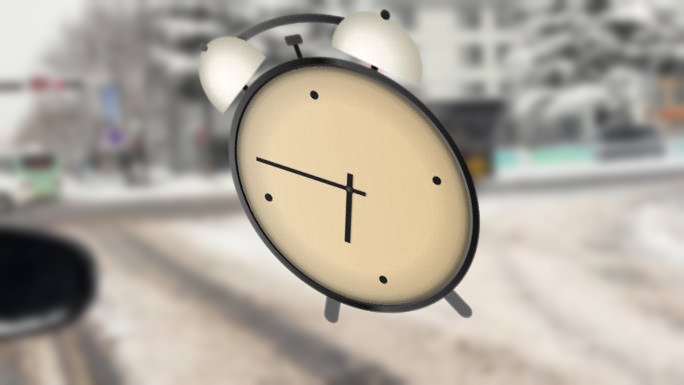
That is 6h49
